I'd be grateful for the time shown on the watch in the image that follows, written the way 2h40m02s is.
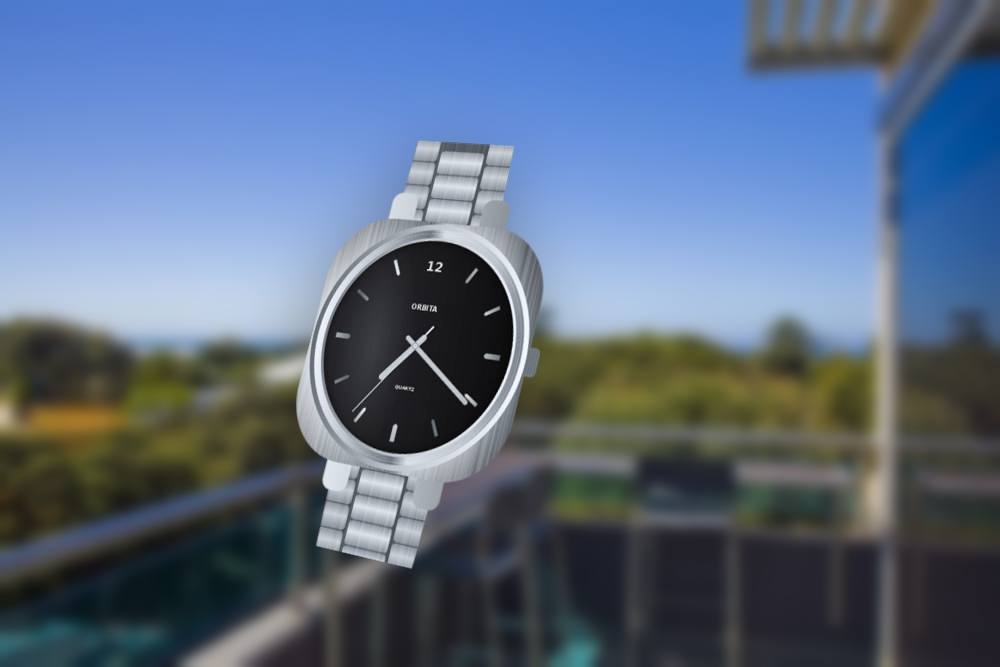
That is 7h20m36s
